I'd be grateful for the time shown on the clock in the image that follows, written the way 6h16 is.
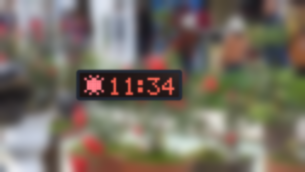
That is 11h34
